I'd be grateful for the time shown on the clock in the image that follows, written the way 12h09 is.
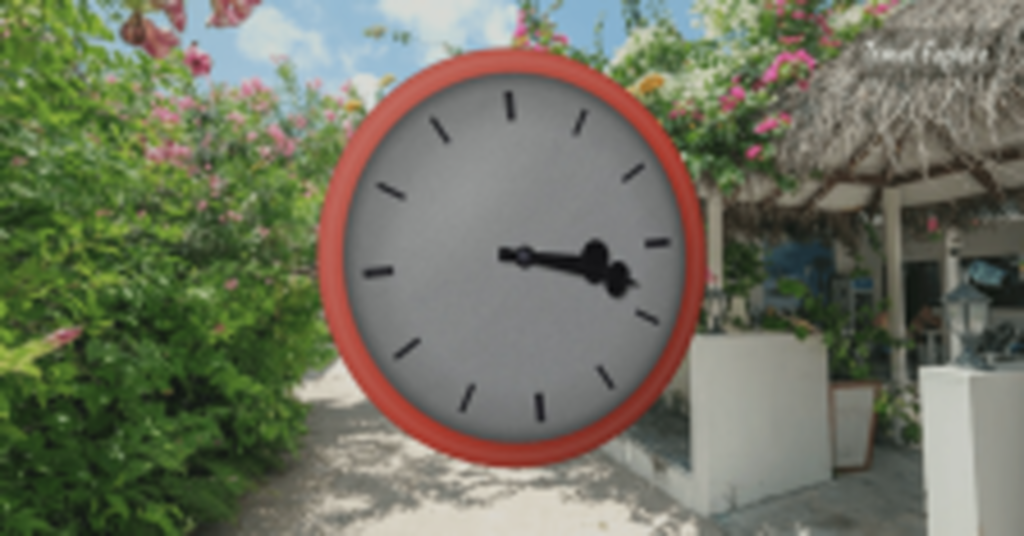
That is 3h18
